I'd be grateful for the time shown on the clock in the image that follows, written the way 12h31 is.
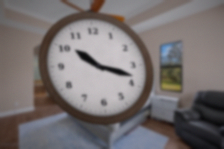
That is 10h18
